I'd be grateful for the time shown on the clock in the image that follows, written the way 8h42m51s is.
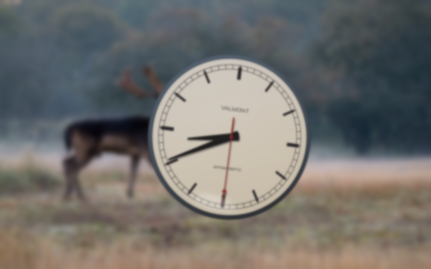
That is 8h40m30s
